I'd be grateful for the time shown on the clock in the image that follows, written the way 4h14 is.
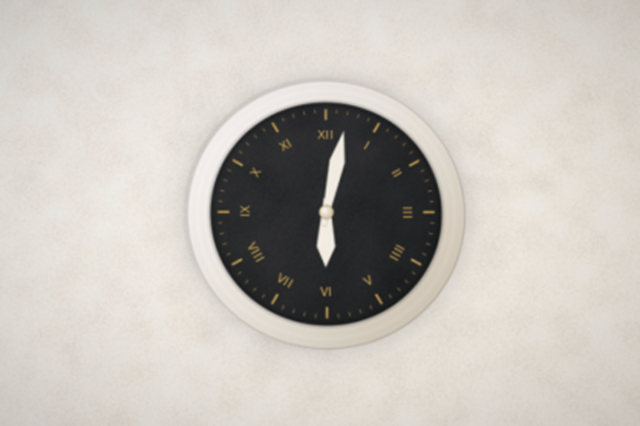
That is 6h02
